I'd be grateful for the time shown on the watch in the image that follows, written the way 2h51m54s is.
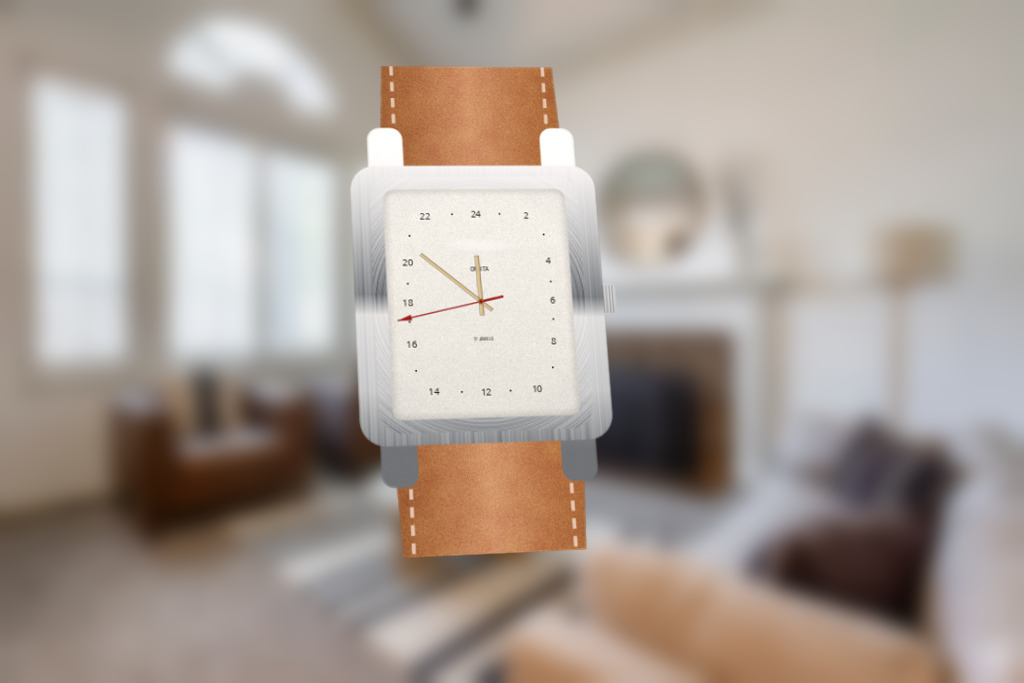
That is 23h51m43s
